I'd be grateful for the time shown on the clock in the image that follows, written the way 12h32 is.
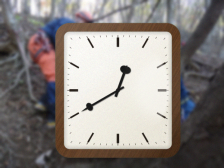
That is 12h40
